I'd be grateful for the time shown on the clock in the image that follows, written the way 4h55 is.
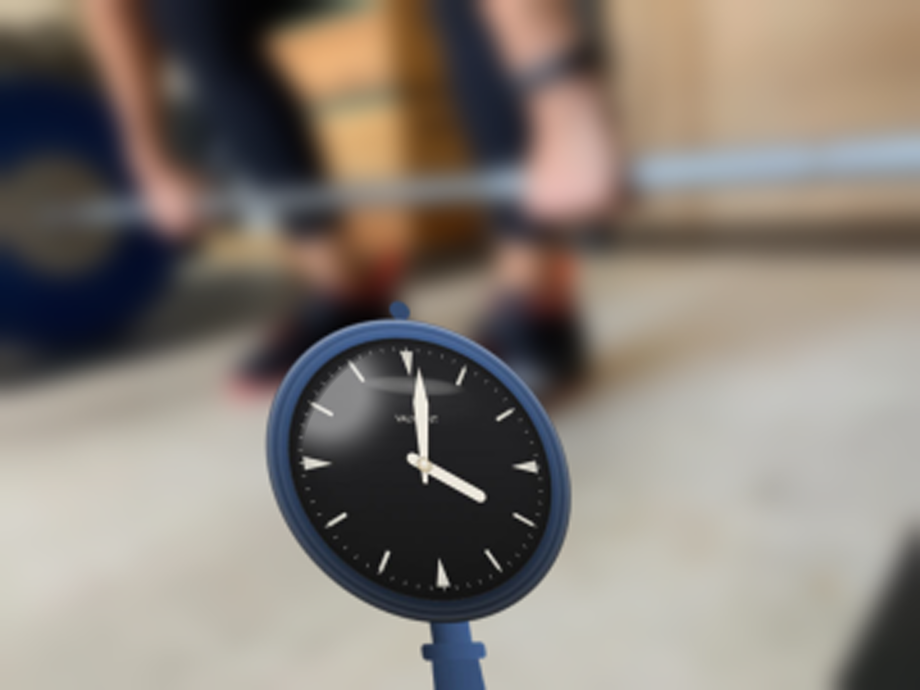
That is 4h01
